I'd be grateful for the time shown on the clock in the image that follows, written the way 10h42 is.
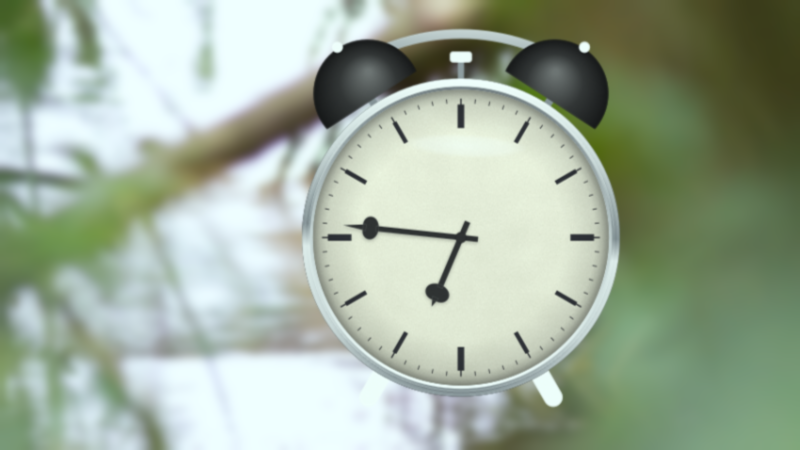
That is 6h46
